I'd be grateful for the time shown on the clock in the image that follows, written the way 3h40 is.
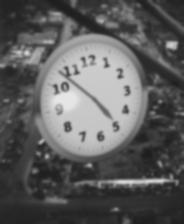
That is 4h53
